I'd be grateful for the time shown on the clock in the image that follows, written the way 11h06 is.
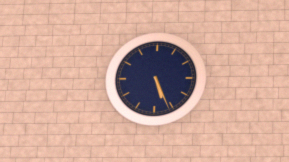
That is 5h26
